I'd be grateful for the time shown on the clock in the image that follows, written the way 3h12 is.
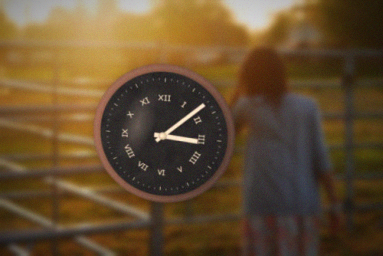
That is 3h08
